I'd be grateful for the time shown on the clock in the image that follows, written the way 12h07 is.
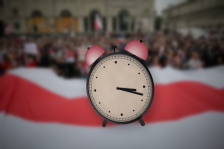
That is 3h18
